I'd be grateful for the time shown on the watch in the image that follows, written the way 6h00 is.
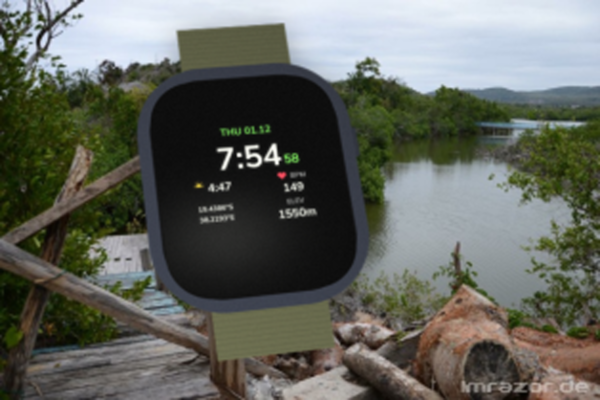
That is 7h54
